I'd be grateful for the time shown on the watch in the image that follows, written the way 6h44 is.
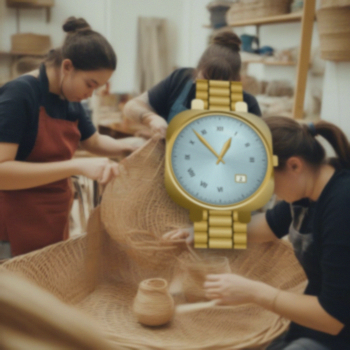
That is 12h53
